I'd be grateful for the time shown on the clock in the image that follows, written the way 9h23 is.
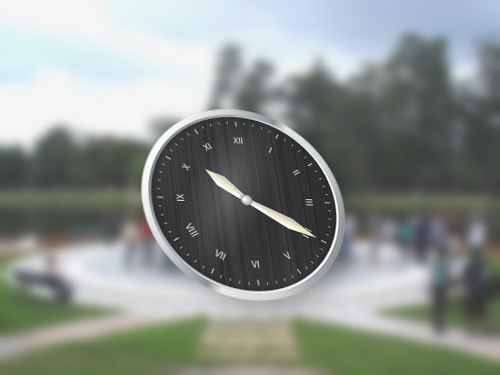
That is 10h20
